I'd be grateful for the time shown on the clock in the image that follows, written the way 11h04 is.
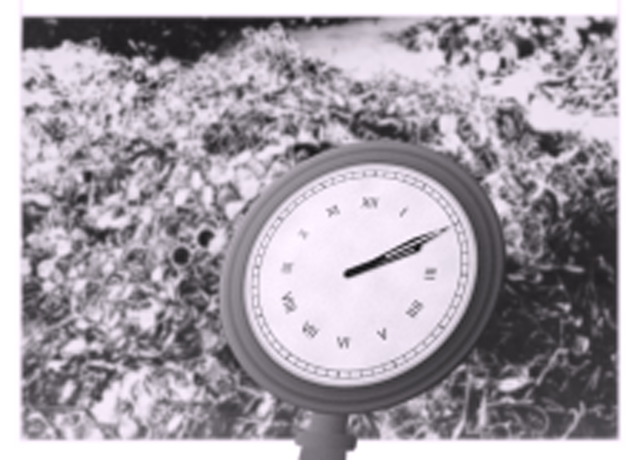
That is 2h10
